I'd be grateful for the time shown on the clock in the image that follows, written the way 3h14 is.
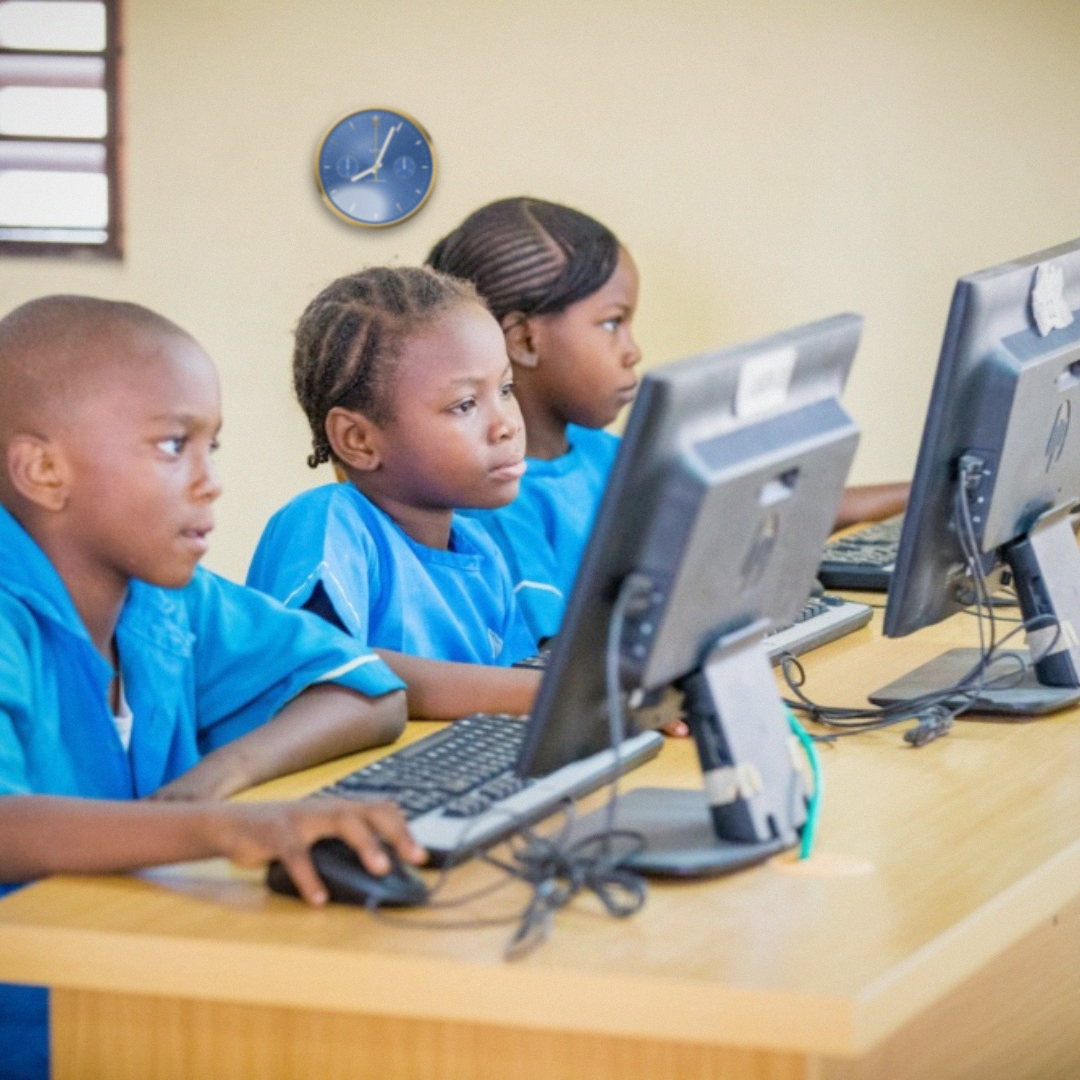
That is 8h04
